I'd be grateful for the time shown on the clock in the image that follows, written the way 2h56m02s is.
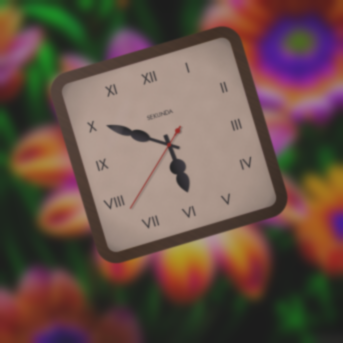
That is 5h50m38s
